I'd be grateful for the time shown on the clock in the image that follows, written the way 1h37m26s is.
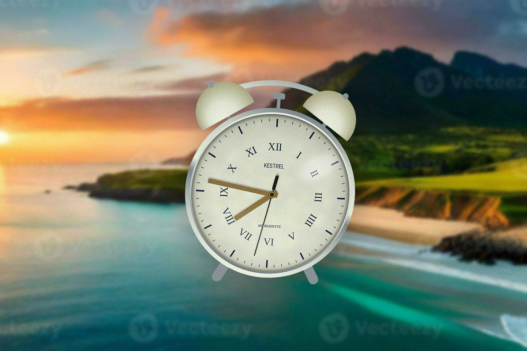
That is 7h46m32s
